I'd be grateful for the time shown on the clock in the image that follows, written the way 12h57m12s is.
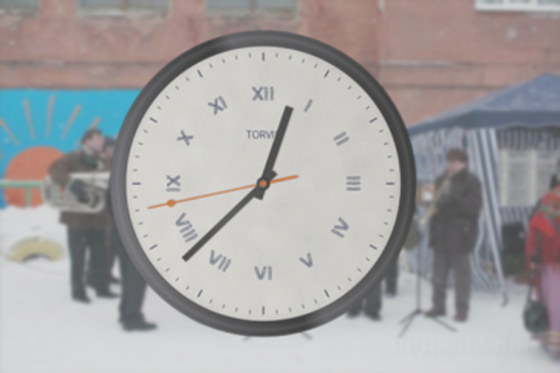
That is 12h37m43s
